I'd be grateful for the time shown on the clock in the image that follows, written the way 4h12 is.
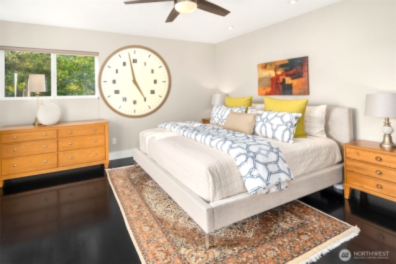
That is 4h58
